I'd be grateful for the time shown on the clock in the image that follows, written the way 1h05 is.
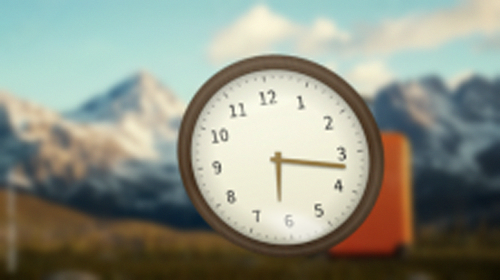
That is 6h17
